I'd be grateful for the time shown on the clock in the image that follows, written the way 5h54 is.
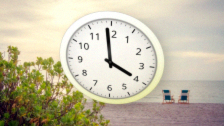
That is 3h59
